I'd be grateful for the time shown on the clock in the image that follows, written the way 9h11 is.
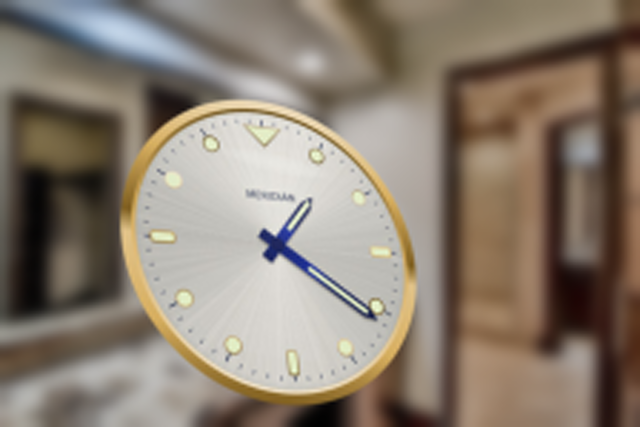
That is 1h21
